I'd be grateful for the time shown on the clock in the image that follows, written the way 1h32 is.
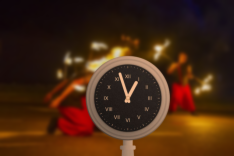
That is 12h57
